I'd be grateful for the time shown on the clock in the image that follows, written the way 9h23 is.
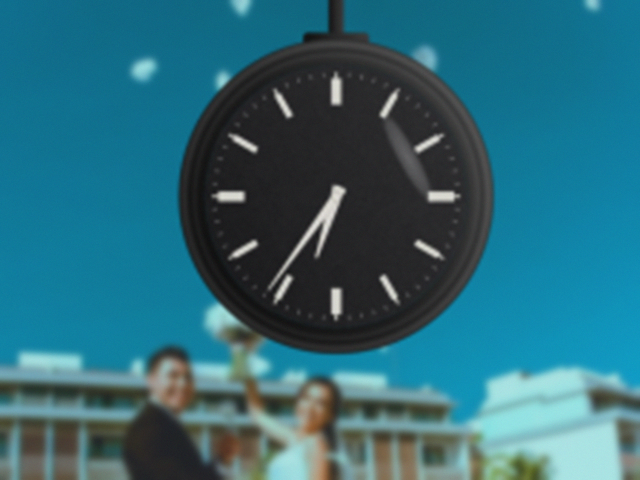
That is 6h36
